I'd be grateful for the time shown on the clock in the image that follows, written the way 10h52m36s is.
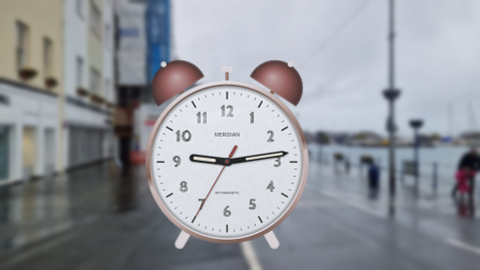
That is 9h13m35s
